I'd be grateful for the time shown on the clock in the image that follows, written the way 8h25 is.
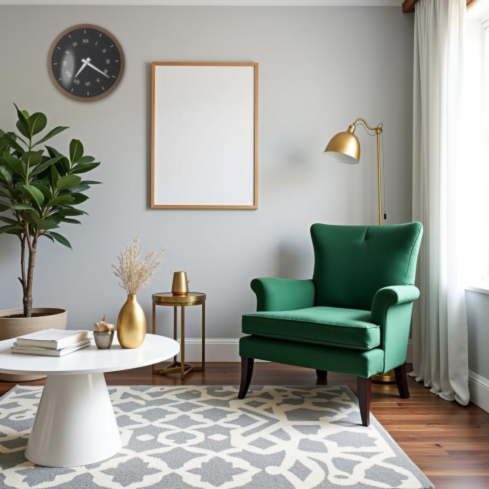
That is 7h21
